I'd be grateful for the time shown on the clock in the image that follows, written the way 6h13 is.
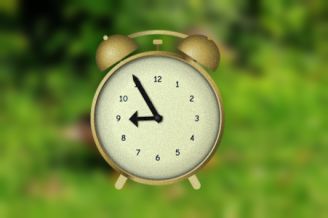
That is 8h55
